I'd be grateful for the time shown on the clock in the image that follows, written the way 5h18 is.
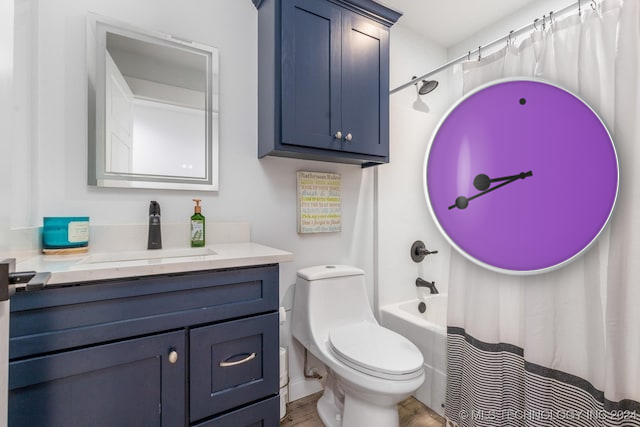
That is 8h41
